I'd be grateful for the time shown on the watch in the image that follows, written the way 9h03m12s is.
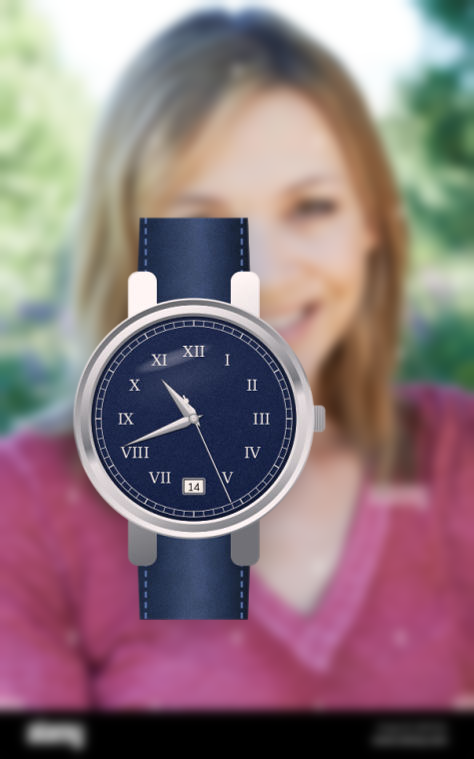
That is 10h41m26s
